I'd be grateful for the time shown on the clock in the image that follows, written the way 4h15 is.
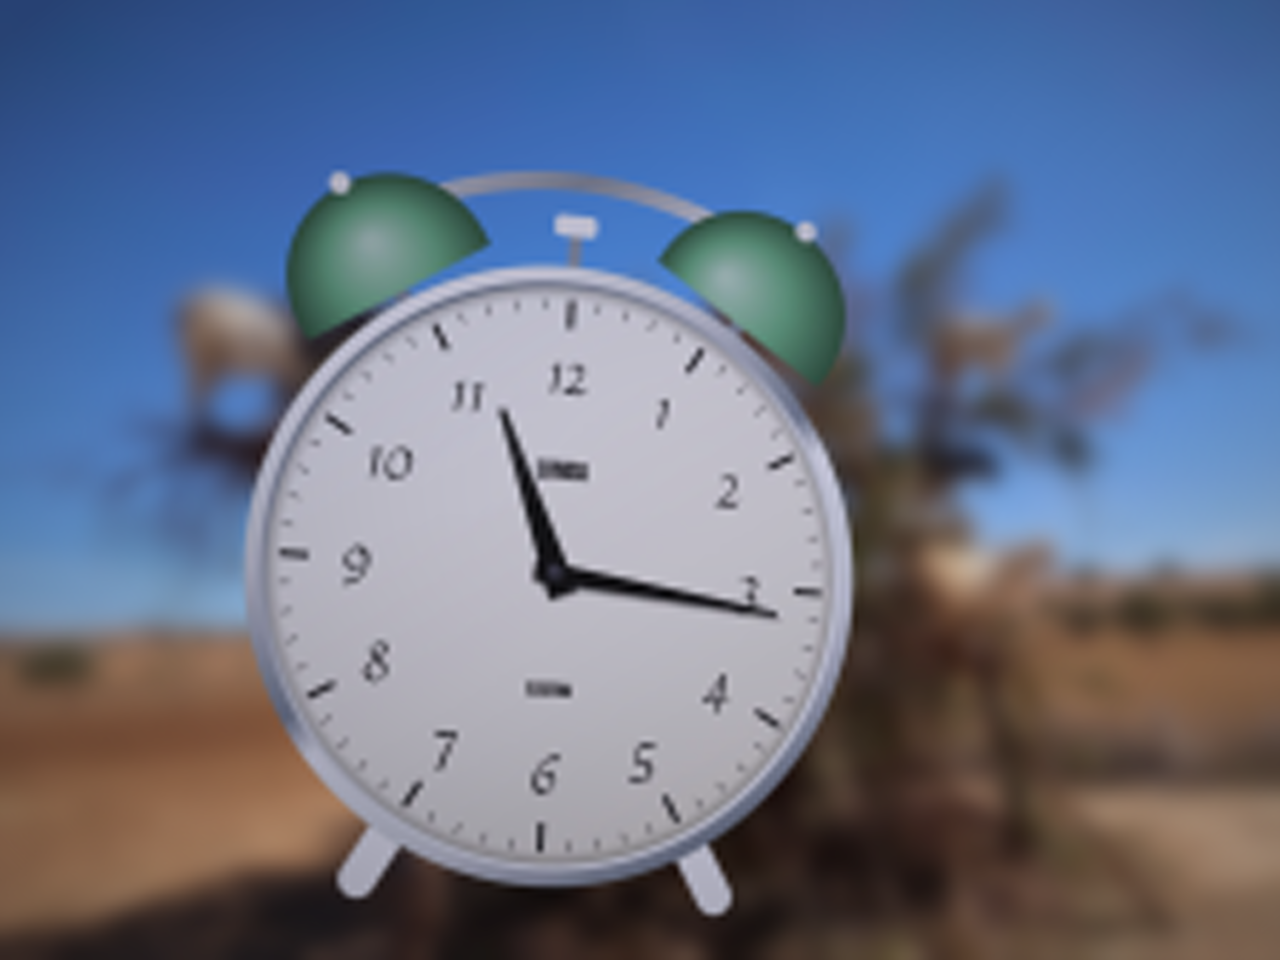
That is 11h16
